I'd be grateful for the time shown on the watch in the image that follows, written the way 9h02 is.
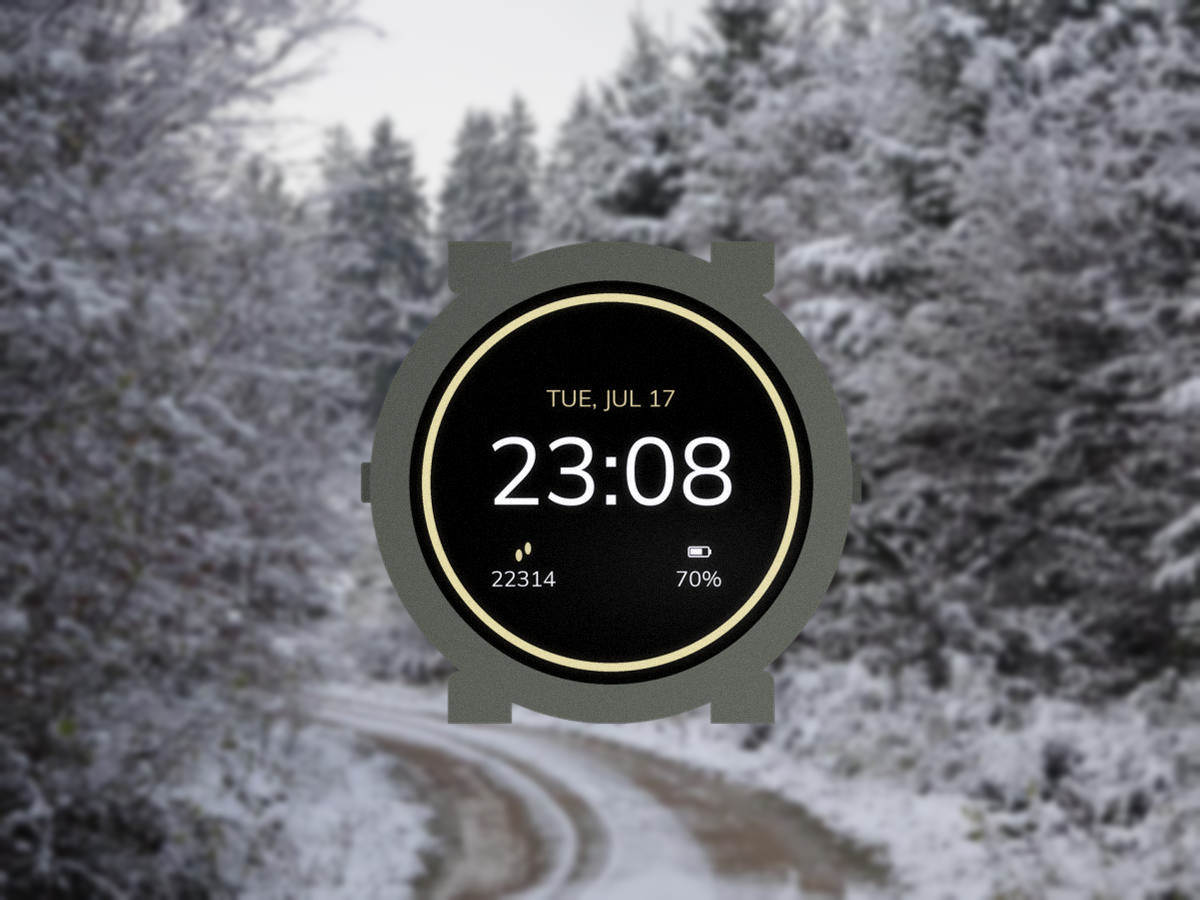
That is 23h08
